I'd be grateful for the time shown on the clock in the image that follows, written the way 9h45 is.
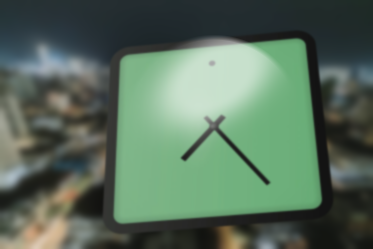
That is 7h24
